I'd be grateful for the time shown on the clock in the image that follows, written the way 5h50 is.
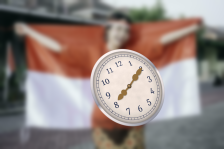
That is 8h10
